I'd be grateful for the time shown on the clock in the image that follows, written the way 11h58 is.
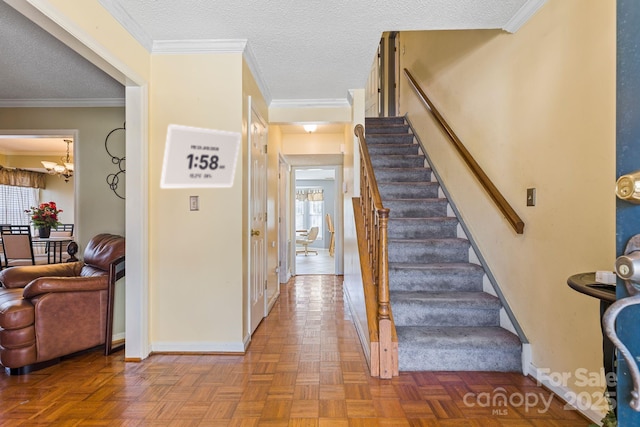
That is 1h58
